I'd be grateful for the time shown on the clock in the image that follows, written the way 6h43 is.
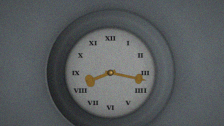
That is 8h17
